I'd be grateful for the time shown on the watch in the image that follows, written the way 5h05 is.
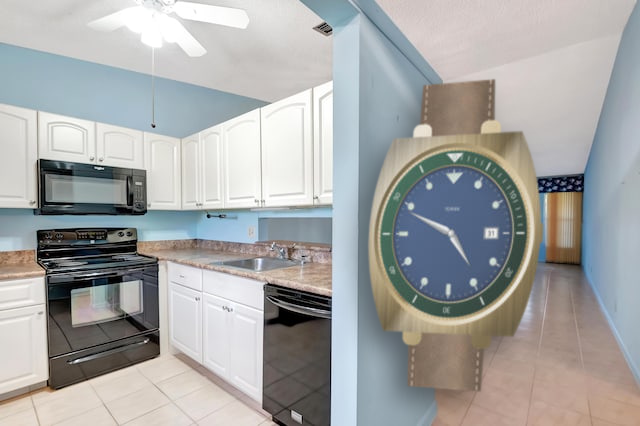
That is 4h49
